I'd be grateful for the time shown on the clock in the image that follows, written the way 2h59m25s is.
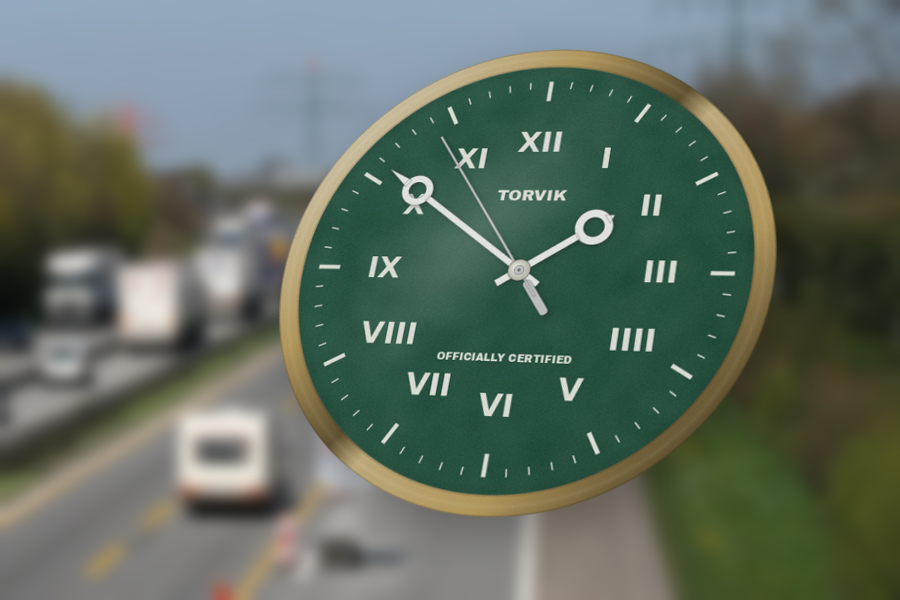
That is 1h50m54s
